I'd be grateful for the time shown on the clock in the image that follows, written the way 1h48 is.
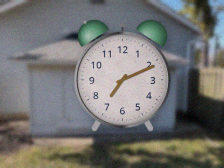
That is 7h11
